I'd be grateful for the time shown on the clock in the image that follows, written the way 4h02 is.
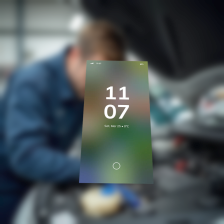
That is 11h07
